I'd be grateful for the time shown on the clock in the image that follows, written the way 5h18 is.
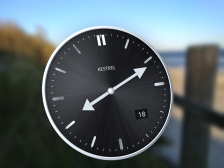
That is 8h11
